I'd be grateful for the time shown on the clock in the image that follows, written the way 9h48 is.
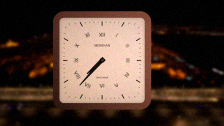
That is 7h37
